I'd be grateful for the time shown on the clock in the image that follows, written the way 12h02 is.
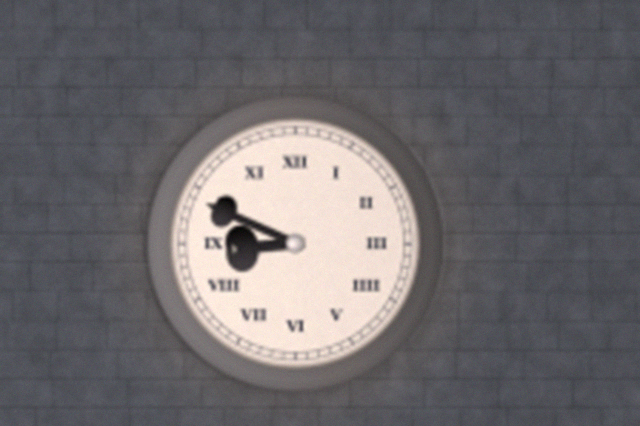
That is 8h49
